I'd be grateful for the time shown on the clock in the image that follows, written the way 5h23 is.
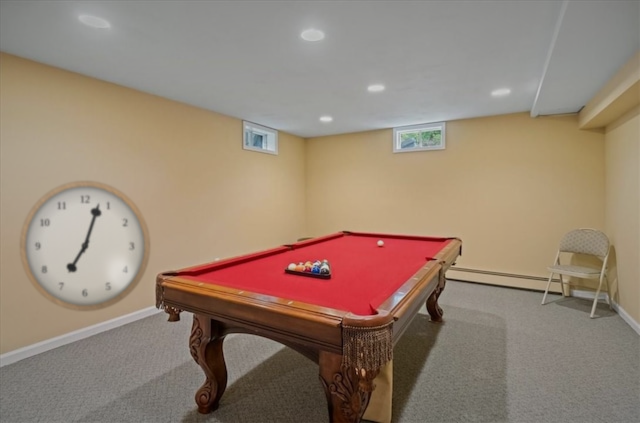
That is 7h03
